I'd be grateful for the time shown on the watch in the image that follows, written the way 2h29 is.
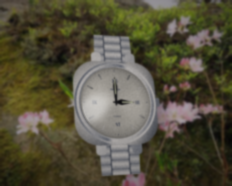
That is 3h00
